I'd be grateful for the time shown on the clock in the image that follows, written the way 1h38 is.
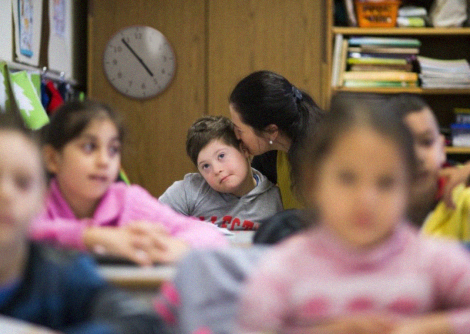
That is 4h54
